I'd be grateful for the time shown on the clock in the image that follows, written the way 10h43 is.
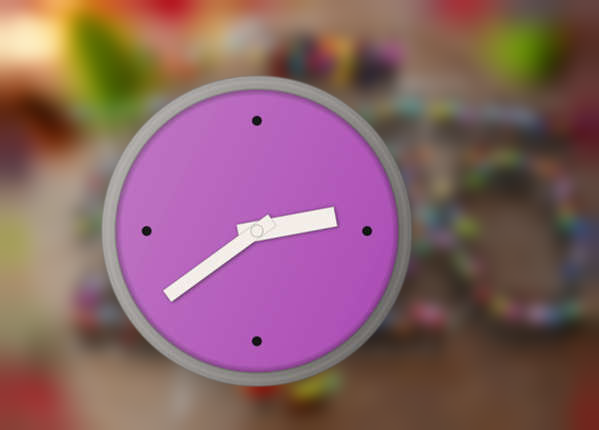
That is 2h39
